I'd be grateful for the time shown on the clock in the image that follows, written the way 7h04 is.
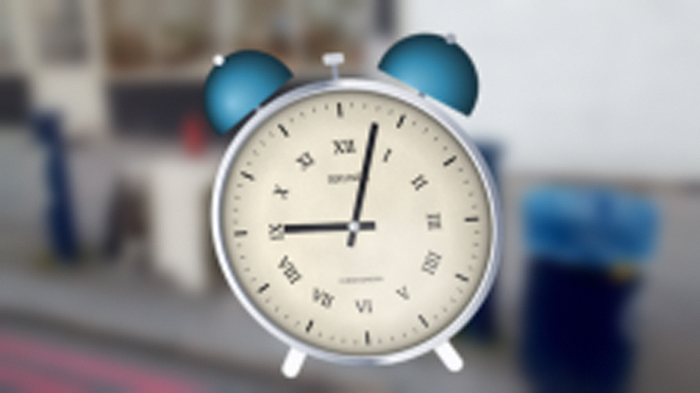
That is 9h03
